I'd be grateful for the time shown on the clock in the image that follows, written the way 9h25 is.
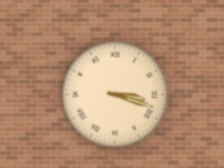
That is 3h18
